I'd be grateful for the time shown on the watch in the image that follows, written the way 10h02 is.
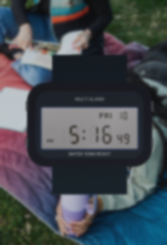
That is 5h16
